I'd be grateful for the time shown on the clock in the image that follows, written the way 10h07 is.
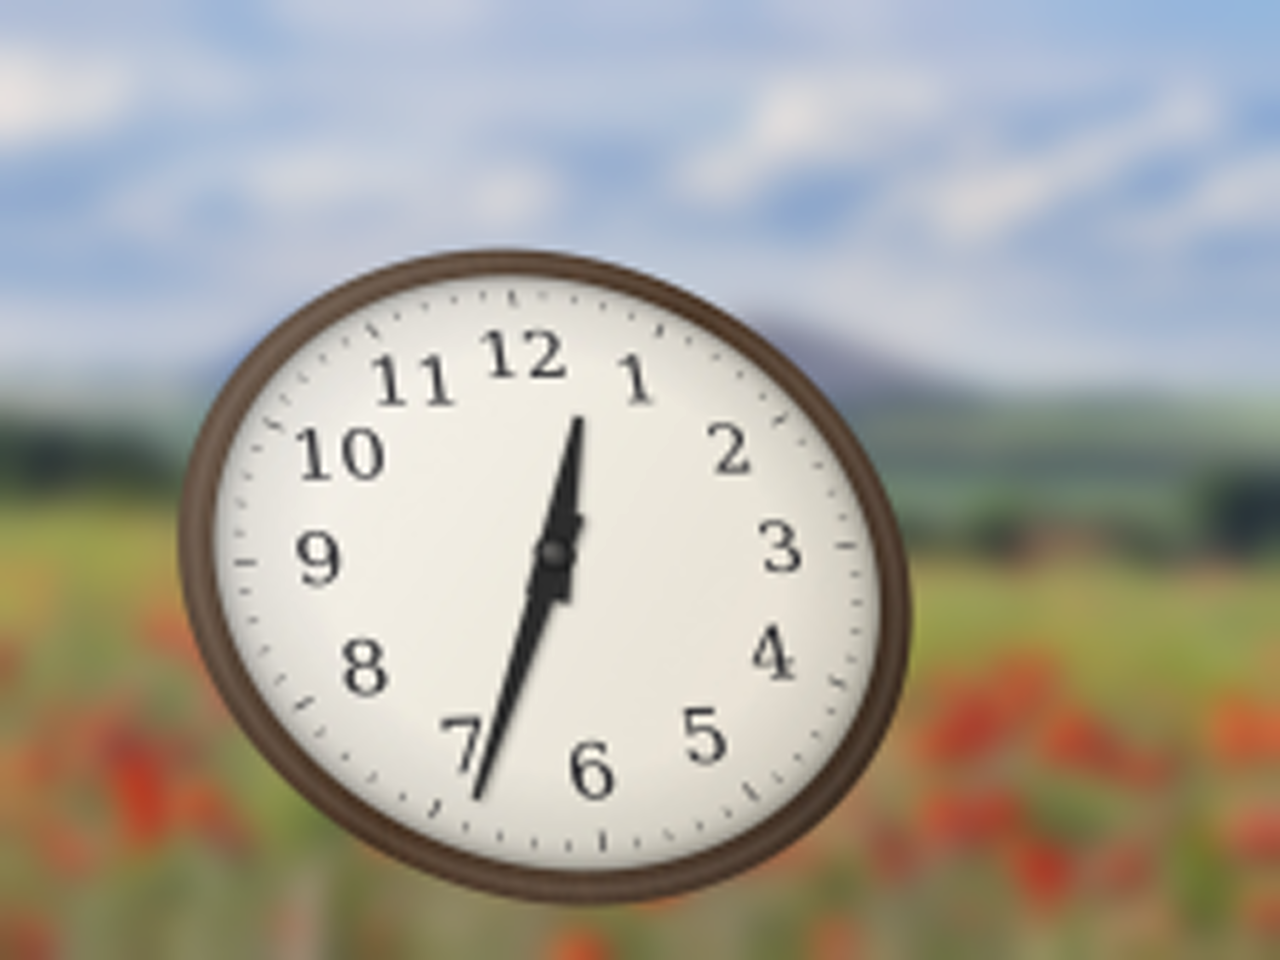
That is 12h34
